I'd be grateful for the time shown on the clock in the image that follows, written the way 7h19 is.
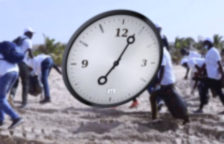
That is 7h04
